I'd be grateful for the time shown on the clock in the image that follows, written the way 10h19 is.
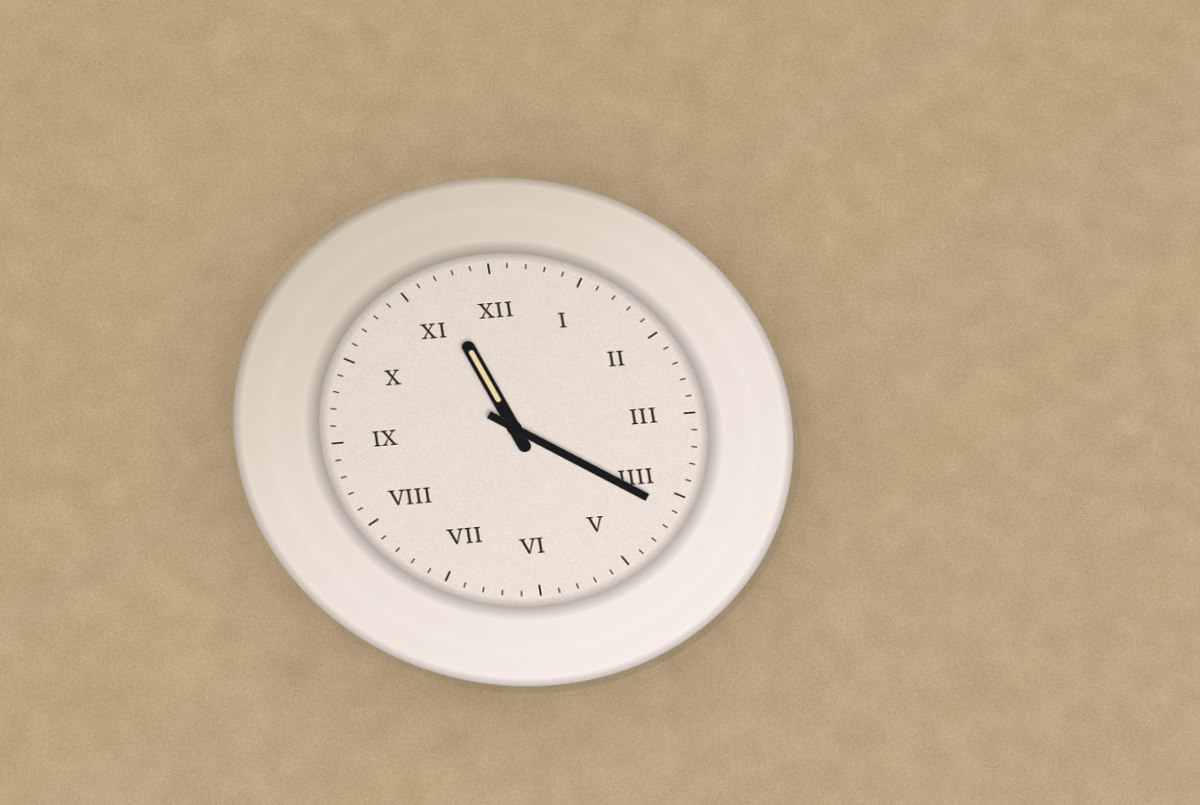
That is 11h21
